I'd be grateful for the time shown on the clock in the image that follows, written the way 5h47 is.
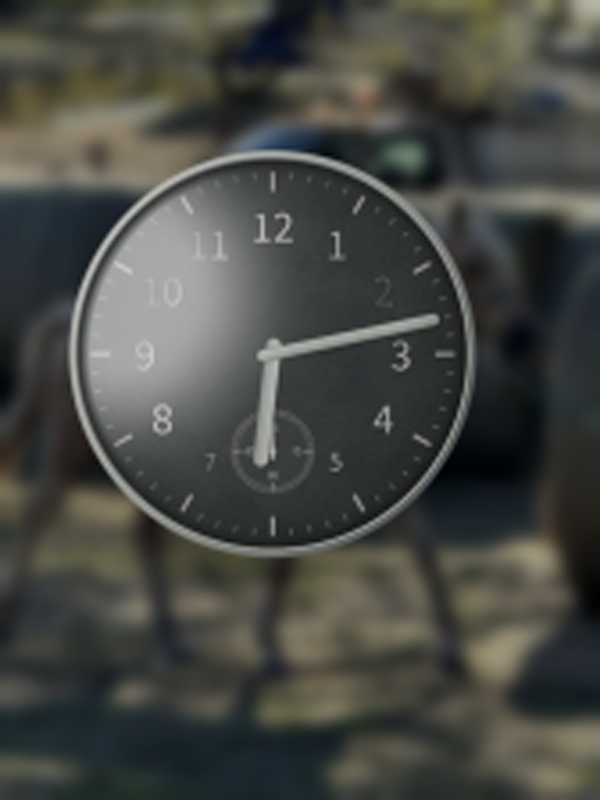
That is 6h13
